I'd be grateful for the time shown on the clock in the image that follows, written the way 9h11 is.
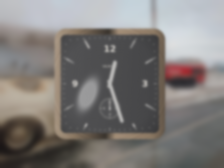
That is 12h27
